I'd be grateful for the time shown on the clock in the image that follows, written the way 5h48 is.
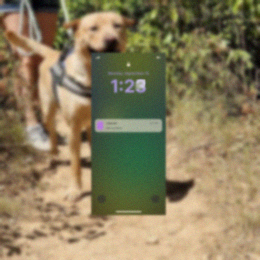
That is 1h23
